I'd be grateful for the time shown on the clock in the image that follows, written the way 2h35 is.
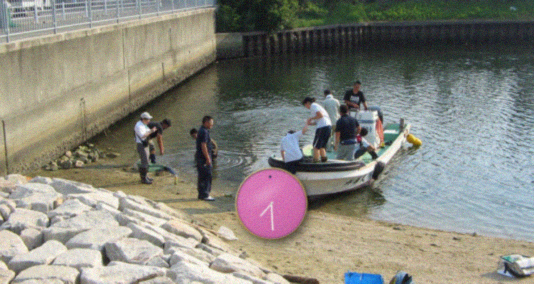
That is 7h30
